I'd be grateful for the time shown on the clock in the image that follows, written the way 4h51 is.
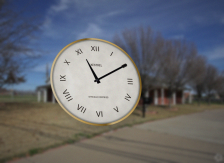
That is 11h10
